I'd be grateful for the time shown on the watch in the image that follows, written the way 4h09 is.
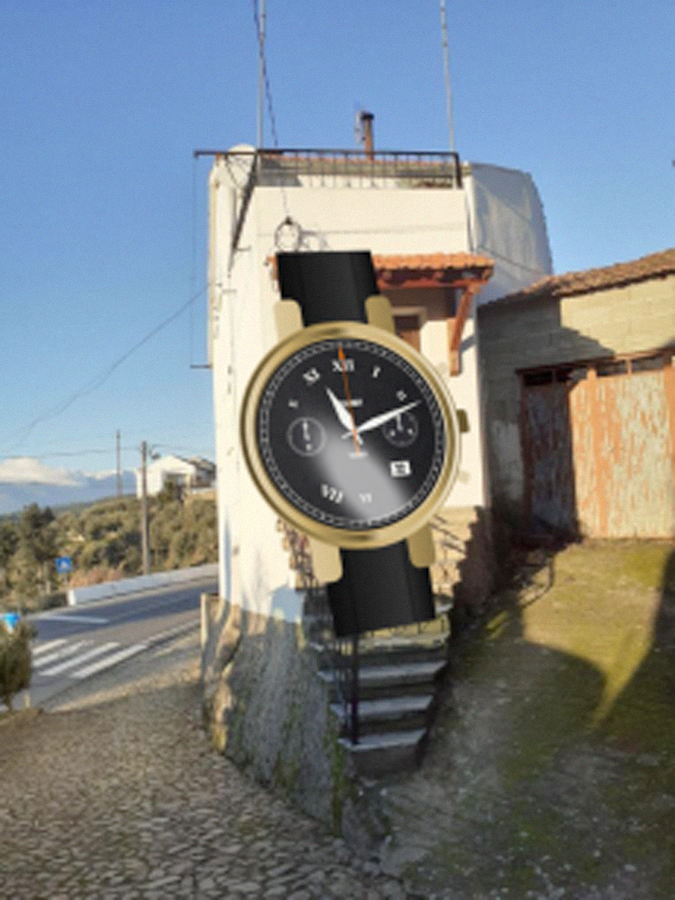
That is 11h12
